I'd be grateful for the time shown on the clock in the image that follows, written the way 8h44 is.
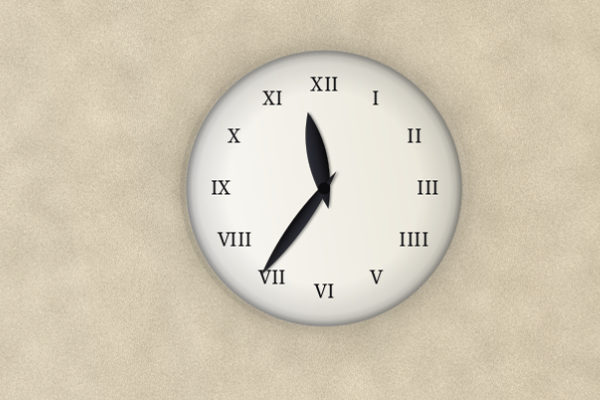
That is 11h36
